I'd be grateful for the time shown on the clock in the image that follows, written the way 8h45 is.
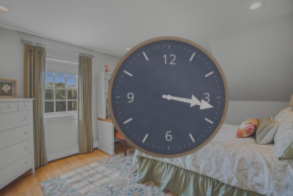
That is 3h17
